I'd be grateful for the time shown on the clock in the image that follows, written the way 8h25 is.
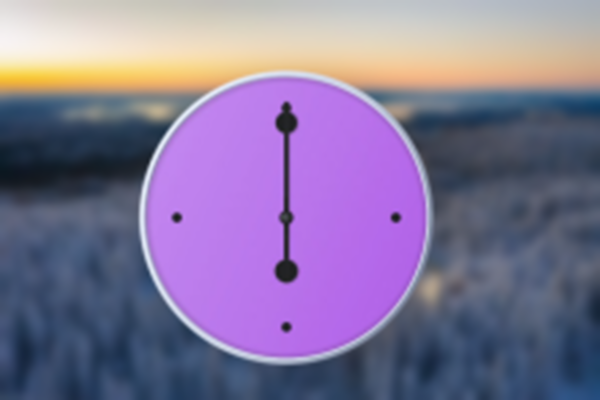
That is 6h00
